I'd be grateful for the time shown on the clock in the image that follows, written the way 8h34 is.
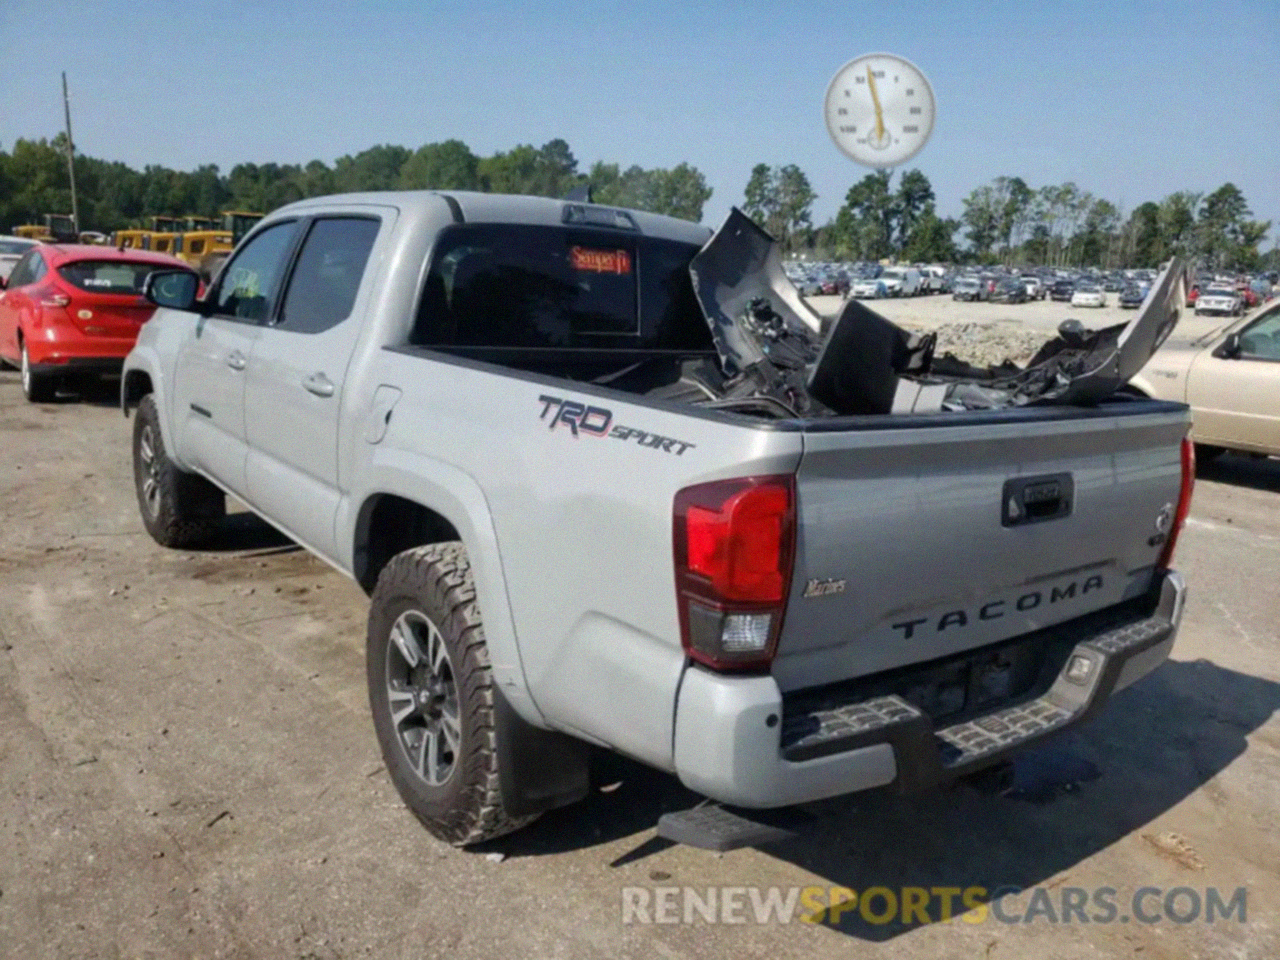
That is 5h58
